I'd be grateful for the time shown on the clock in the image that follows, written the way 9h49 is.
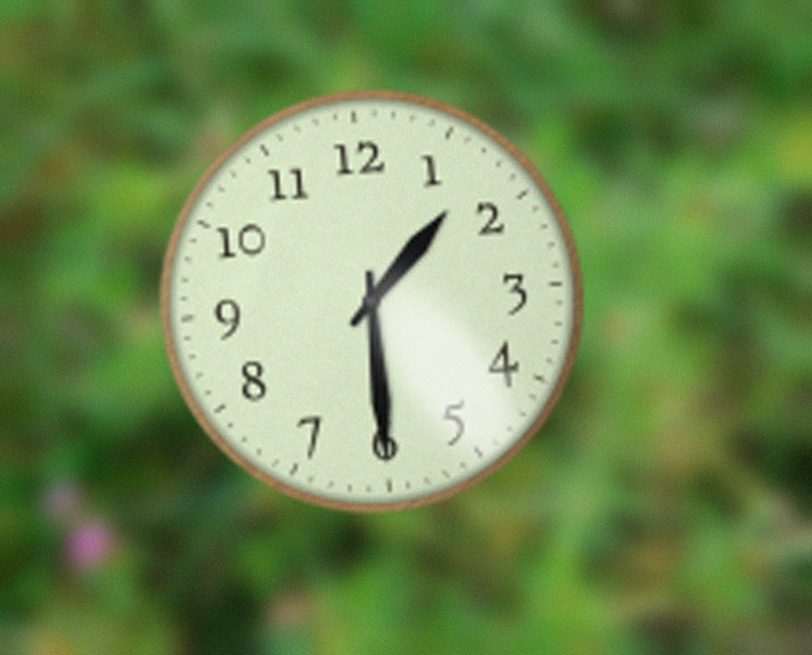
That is 1h30
